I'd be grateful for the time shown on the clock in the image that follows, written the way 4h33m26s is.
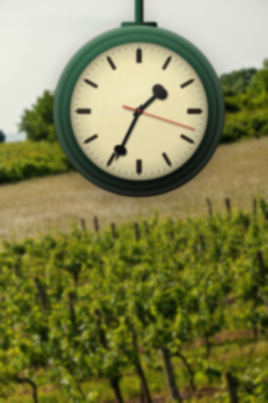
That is 1h34m18s
